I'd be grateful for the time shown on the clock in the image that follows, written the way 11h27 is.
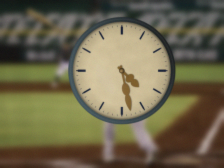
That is 4h28
